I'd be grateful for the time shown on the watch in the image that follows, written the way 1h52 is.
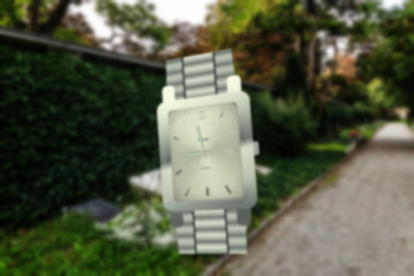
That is 8h58
